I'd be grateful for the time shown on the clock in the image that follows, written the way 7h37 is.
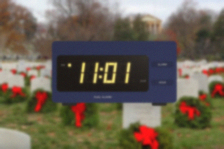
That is 11h01
